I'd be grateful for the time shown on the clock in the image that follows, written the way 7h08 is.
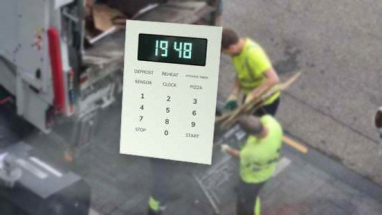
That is 19h48
